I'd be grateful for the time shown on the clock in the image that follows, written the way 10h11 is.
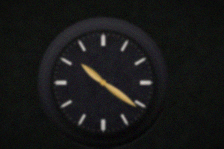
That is 10h21
